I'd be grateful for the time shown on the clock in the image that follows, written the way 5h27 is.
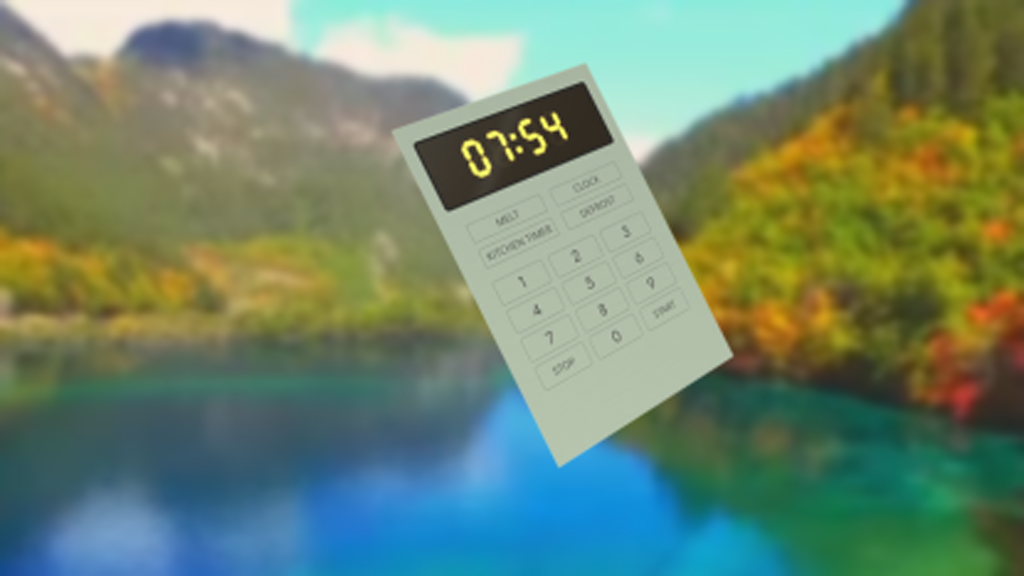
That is 7h54
